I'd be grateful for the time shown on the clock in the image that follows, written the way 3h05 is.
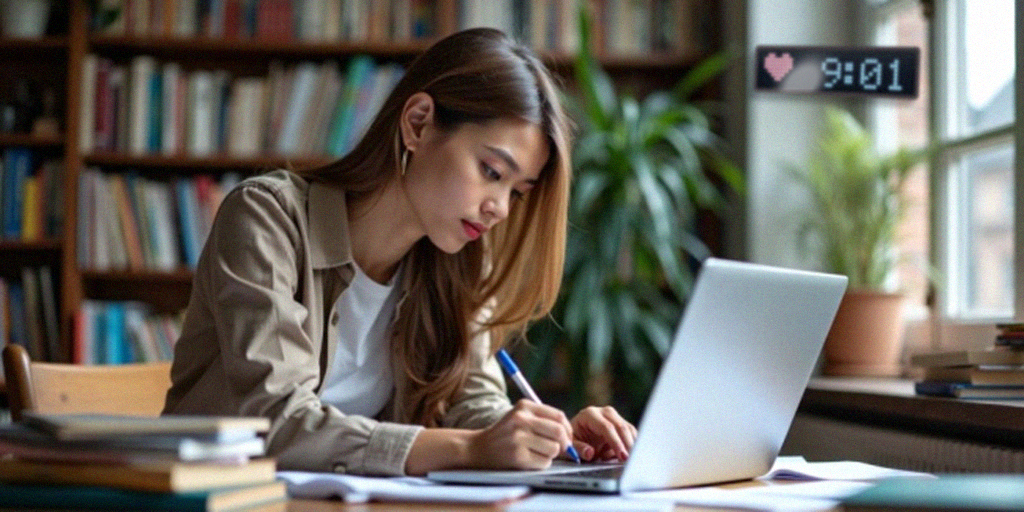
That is 9h01
